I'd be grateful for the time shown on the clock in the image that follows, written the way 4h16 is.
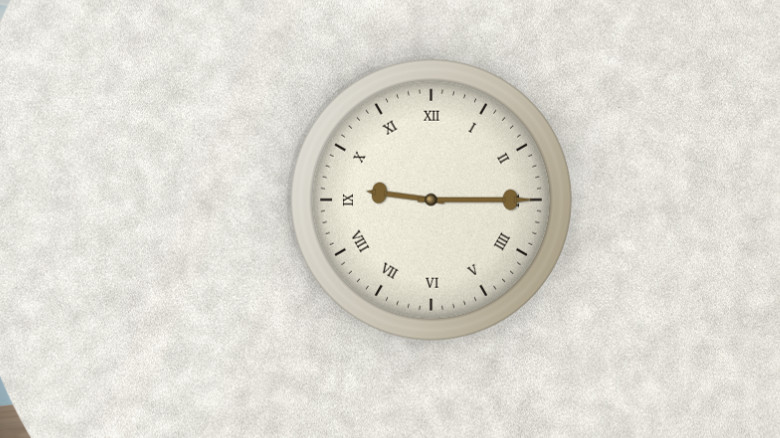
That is 9h15
